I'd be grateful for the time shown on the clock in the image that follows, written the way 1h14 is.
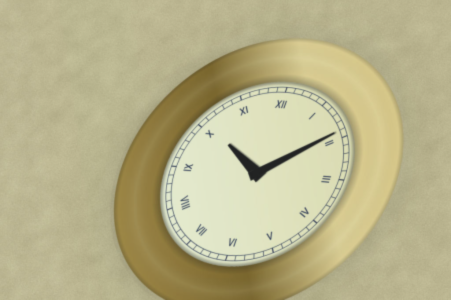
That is 10h09
